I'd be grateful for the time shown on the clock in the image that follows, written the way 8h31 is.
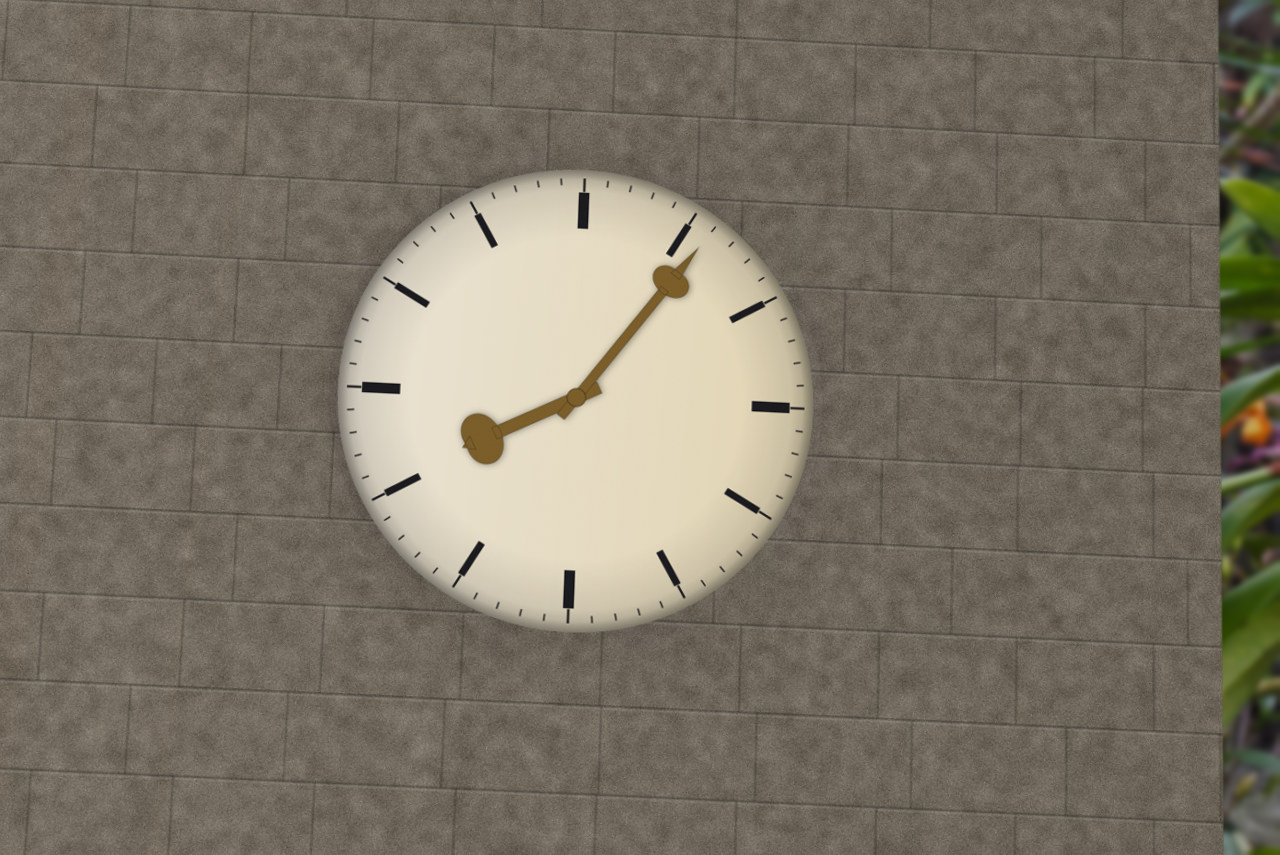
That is 8h06
